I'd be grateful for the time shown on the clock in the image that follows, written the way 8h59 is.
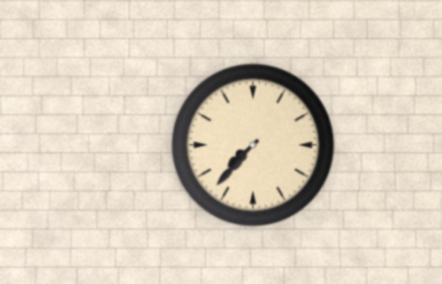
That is 7h37
